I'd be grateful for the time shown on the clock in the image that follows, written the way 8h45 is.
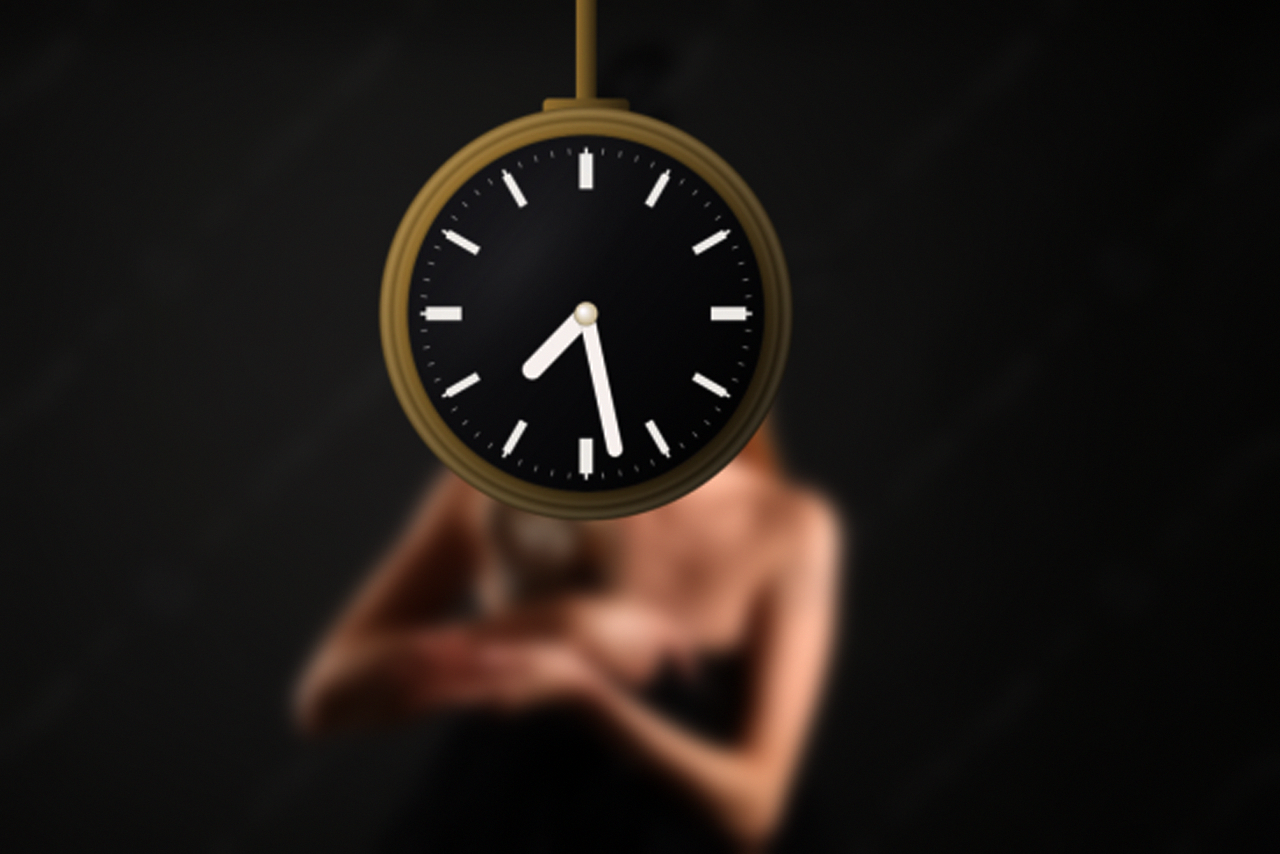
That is 7h28
